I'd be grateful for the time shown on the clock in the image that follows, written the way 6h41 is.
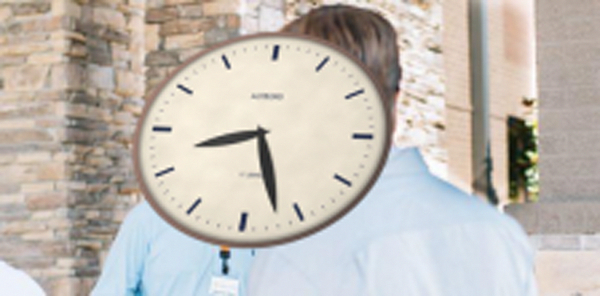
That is 8h27
